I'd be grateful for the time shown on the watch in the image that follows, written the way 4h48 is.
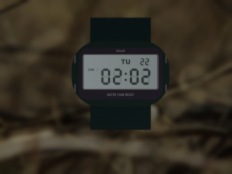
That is 2h02
